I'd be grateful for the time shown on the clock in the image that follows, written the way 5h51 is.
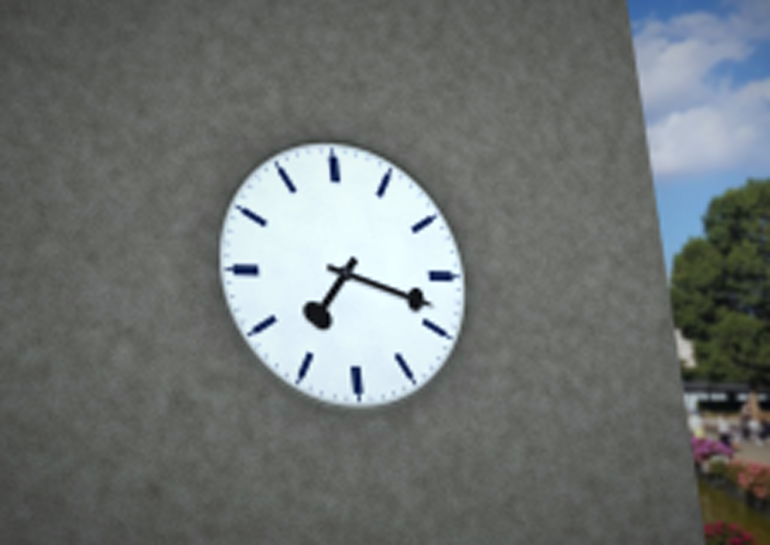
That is 7h18
